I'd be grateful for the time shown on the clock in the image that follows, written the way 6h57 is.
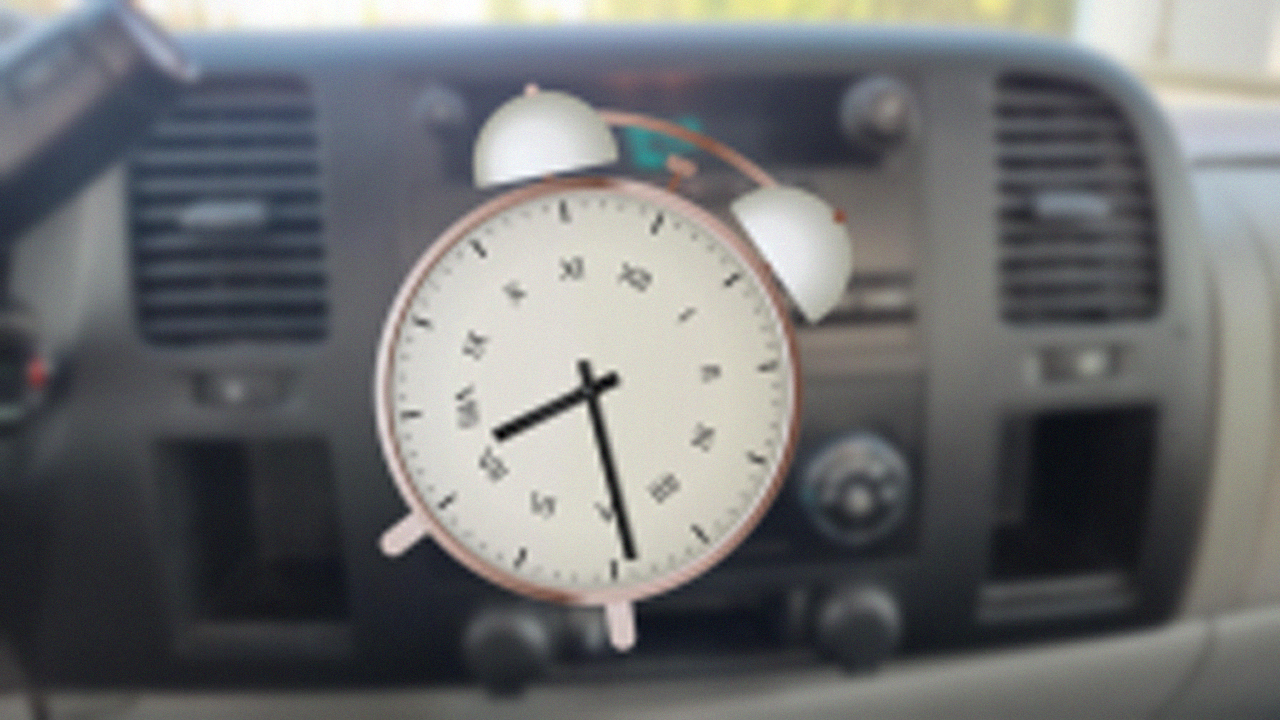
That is 7h24
